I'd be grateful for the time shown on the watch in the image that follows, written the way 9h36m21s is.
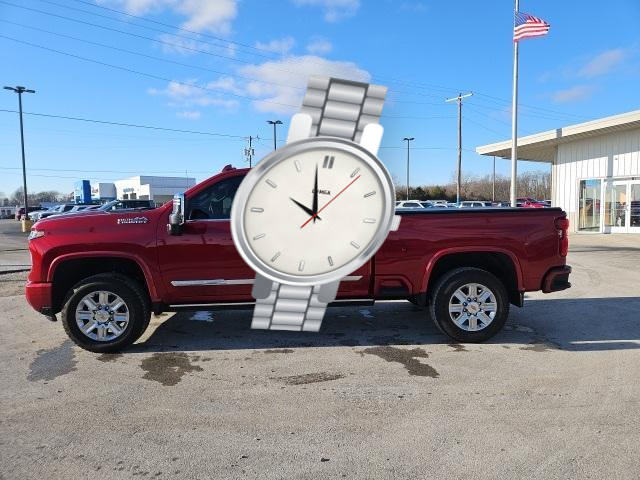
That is 9h58m06s
